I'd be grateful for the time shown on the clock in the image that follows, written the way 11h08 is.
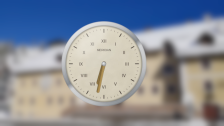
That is 6h32
